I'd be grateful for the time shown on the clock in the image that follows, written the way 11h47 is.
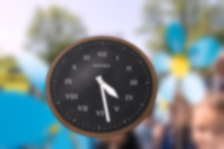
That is 4h28
